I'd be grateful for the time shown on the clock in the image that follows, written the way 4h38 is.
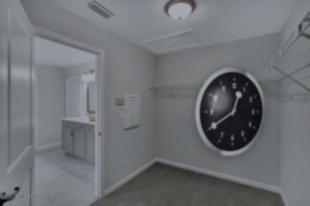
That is 12h40
